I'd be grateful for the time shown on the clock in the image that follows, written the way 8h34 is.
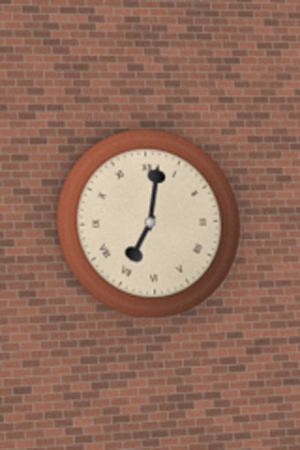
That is 7h02
